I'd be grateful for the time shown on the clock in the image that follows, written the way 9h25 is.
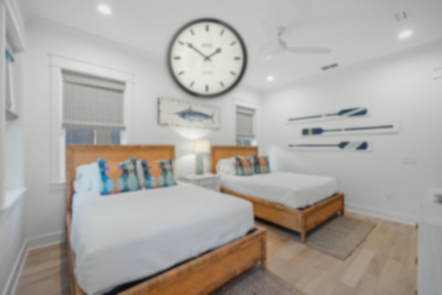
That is 1h51
